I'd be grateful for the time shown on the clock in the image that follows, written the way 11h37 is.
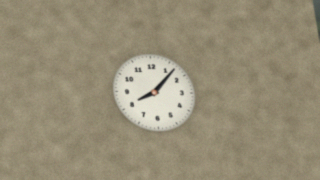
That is 8h07
